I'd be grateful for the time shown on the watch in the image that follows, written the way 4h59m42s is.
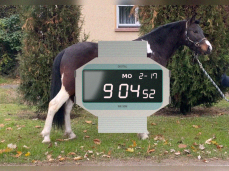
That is 9h04m52s
